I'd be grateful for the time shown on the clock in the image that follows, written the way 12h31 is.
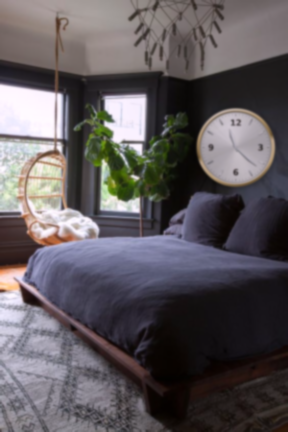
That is 11h22
